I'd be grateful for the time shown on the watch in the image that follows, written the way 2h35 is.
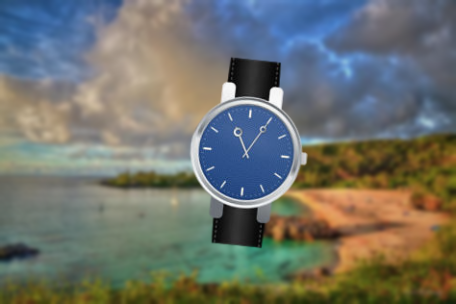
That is 11h05
